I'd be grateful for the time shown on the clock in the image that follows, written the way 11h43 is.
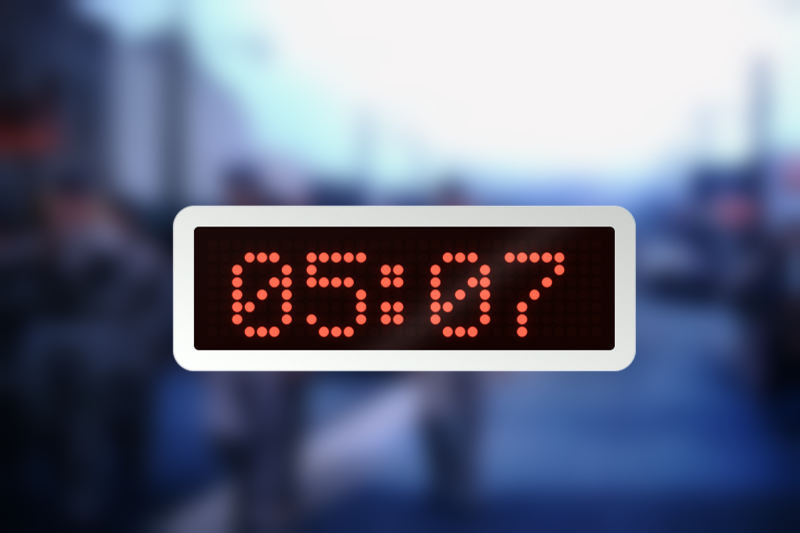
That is 5h07
